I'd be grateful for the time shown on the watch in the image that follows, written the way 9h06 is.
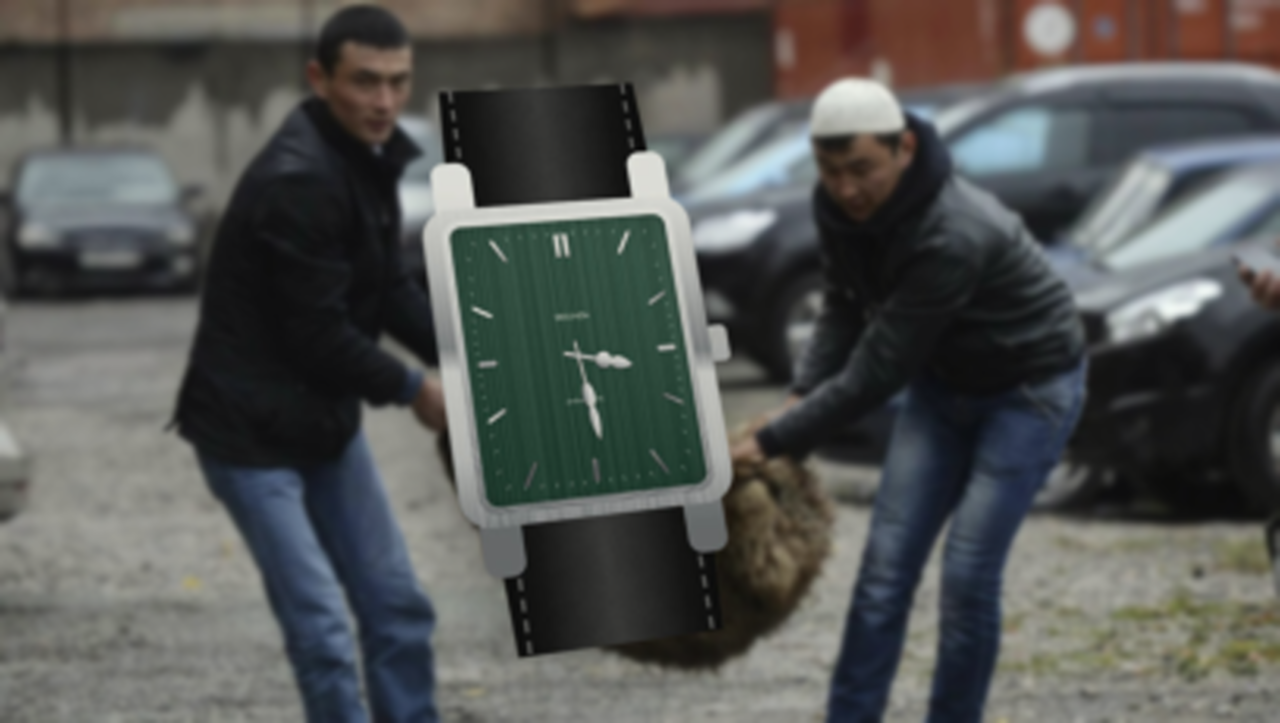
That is 3h29
